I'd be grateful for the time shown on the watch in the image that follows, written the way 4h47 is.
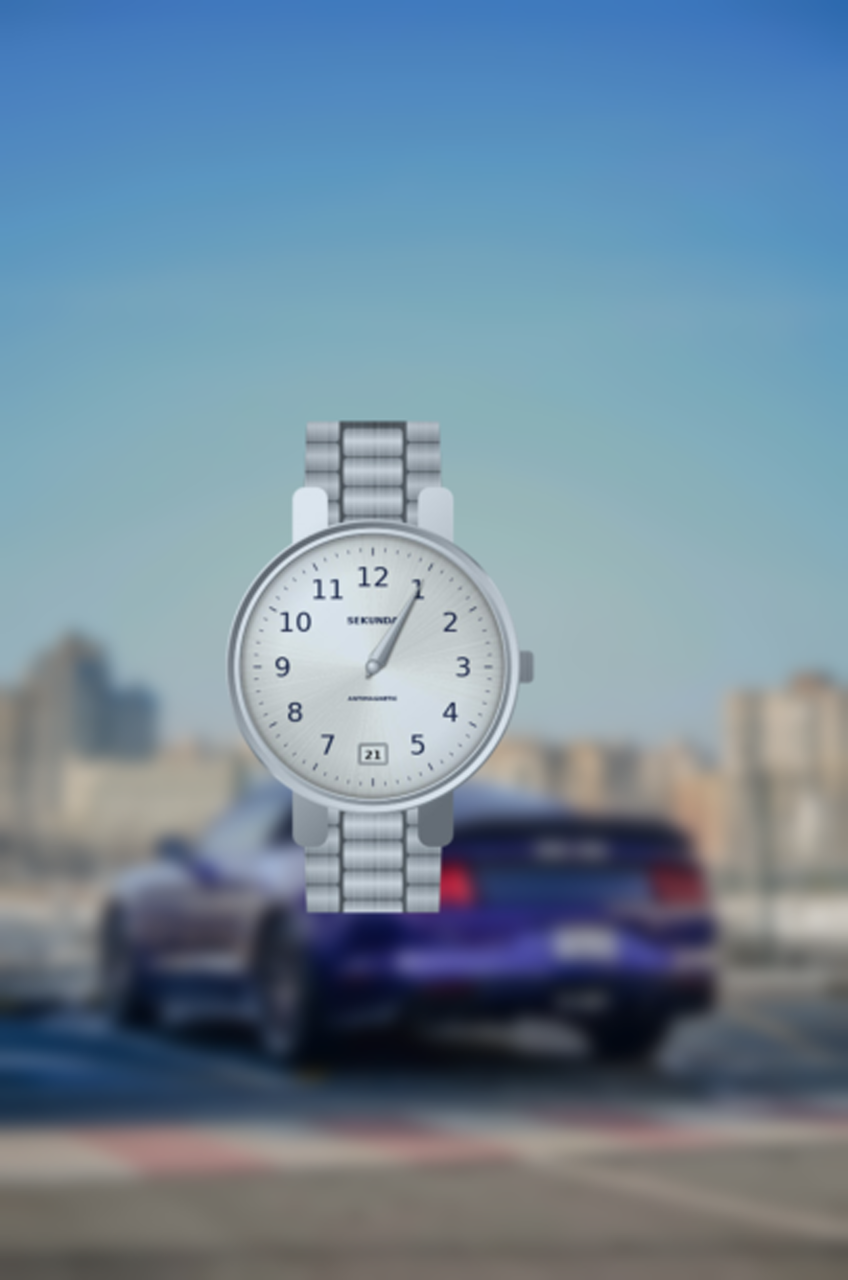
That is 1h05
